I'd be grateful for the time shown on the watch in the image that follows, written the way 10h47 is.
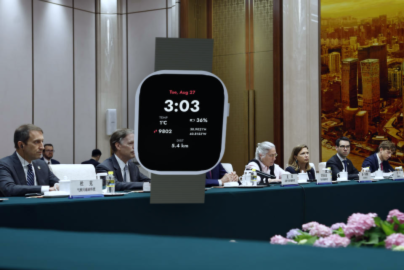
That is 3h03
